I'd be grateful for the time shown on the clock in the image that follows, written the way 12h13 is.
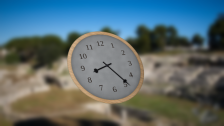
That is 8h24
